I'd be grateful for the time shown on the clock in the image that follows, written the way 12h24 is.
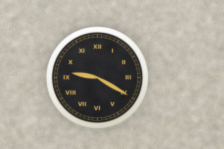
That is 9h20
